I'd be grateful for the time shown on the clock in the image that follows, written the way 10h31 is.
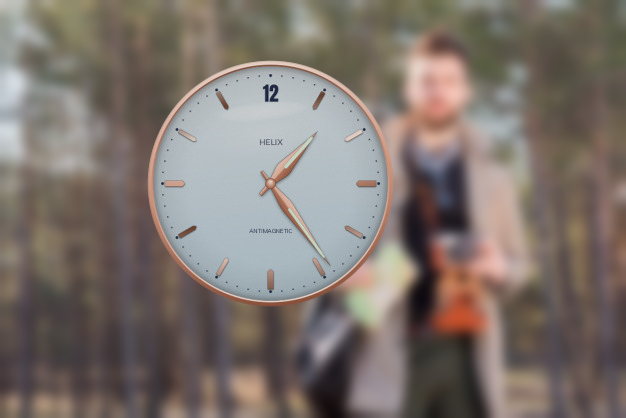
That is 1h24
